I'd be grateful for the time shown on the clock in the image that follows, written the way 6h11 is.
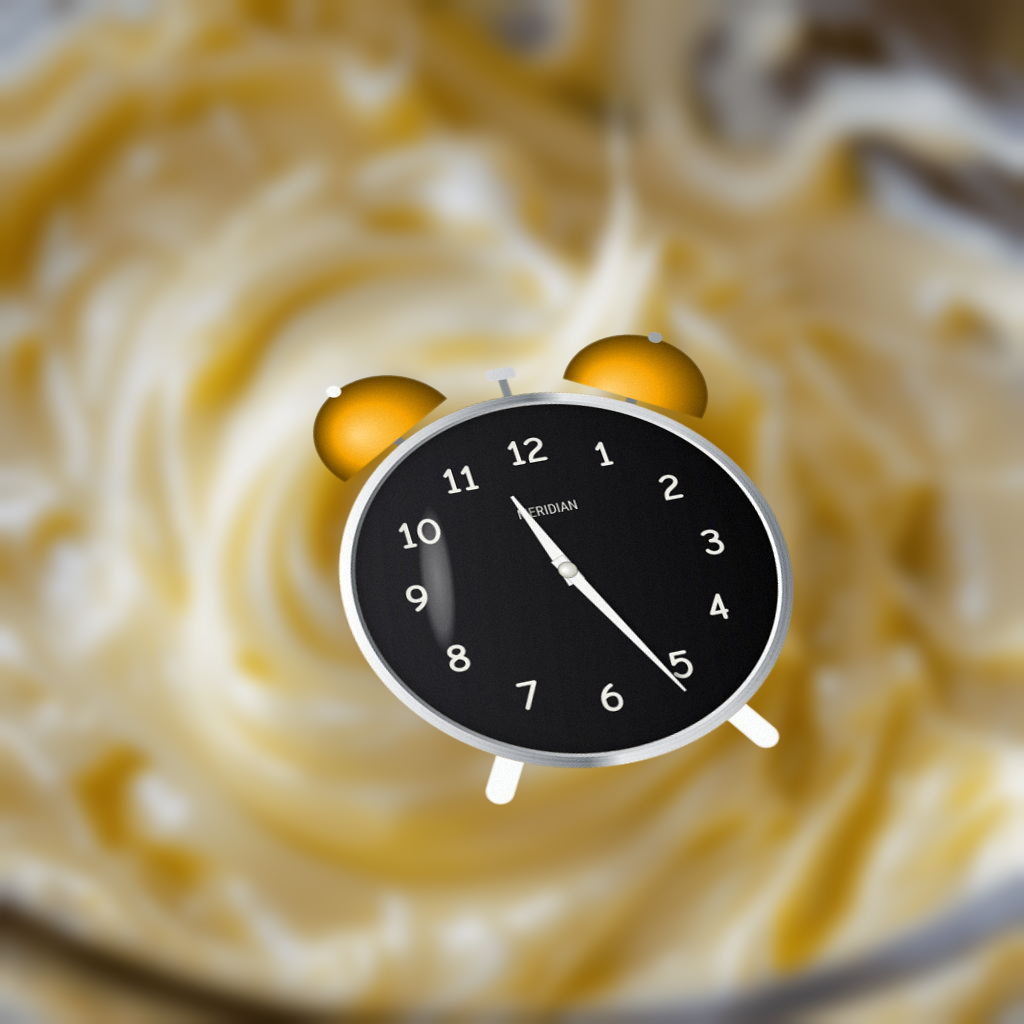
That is 11h26
